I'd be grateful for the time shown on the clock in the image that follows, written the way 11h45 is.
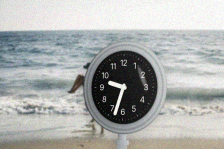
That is 9h33
